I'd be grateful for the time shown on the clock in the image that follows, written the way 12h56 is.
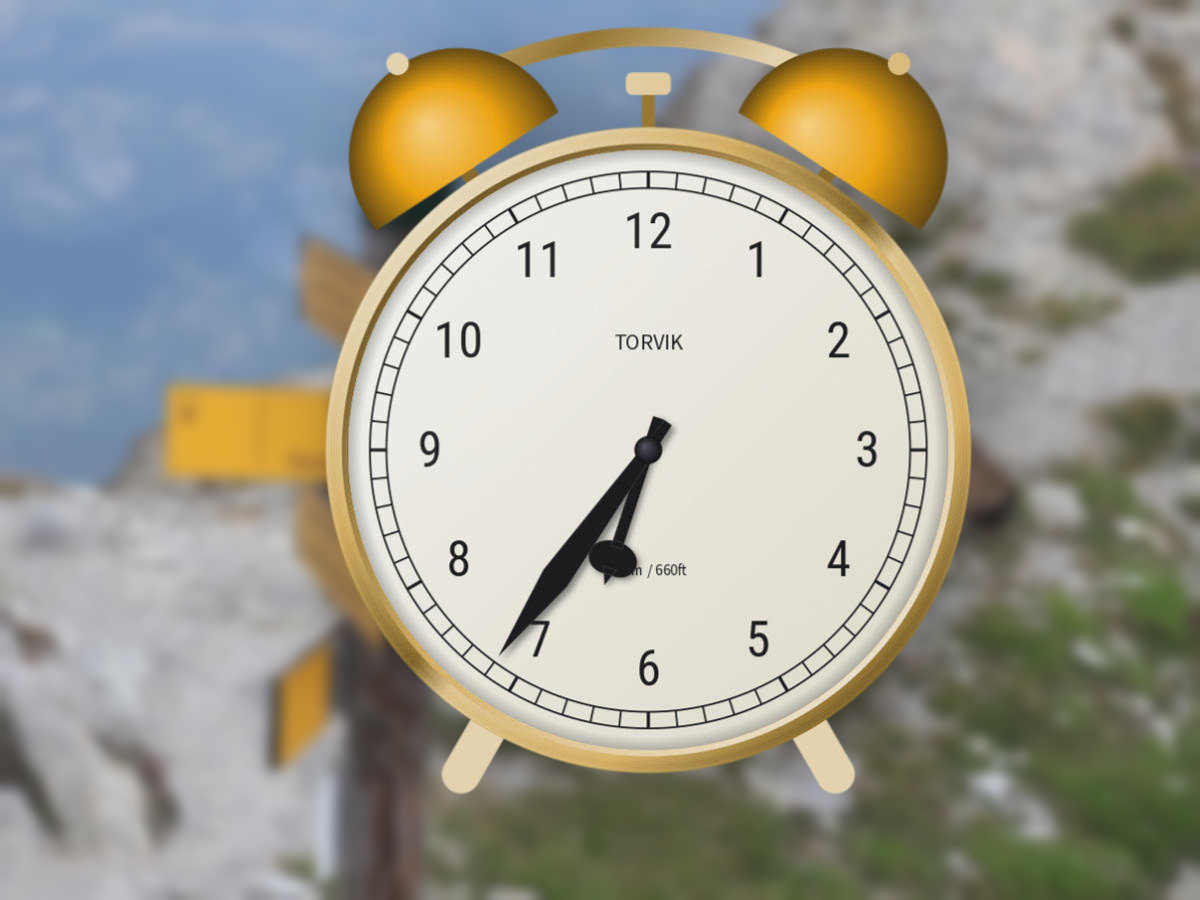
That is 6h36
